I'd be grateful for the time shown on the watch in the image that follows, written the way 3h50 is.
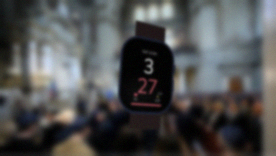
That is 3h27
